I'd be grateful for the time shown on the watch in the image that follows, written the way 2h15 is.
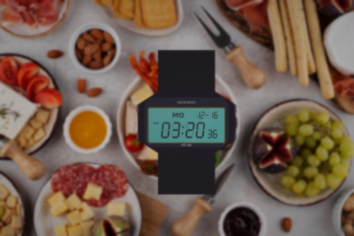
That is 3h20
